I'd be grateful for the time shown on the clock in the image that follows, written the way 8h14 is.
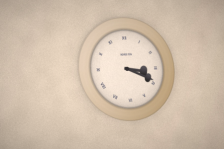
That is 3h19
